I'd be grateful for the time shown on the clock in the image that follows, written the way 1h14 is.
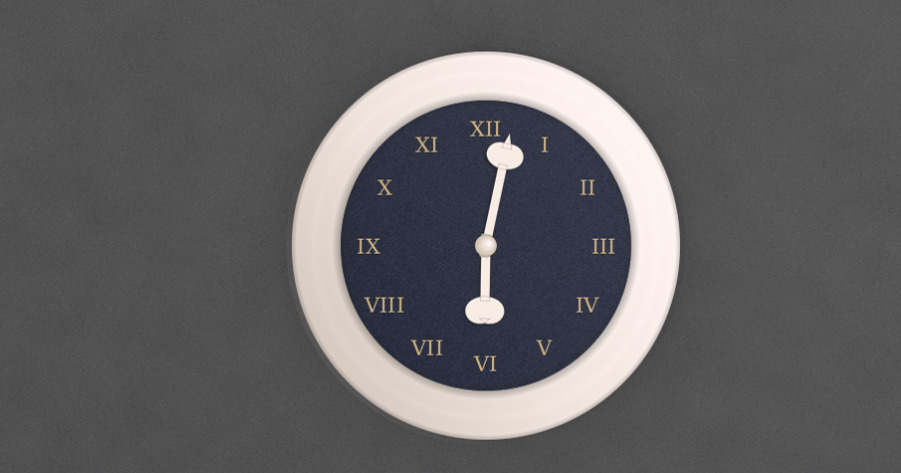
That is 6h02
